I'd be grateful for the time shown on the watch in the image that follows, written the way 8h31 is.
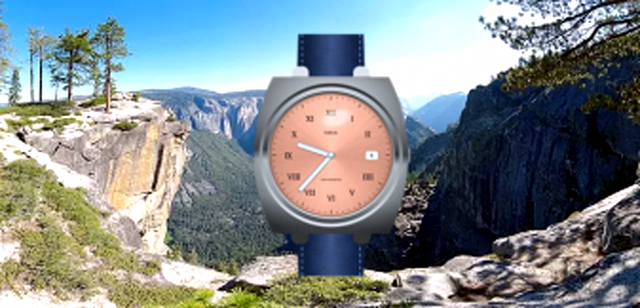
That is 9h37
